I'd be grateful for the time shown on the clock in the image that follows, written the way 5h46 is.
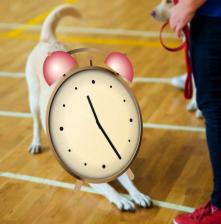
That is 11h25
